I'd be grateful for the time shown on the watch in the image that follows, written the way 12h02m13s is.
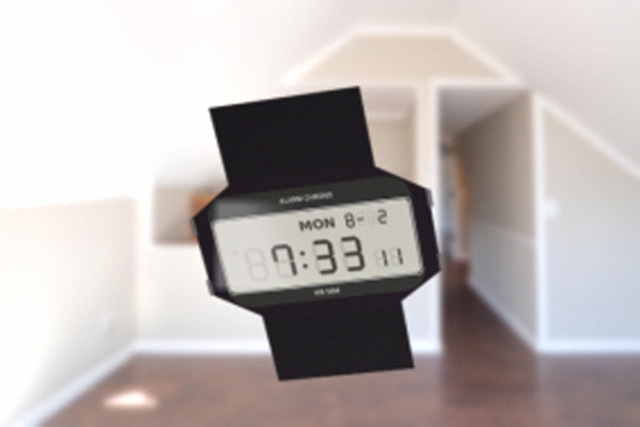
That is 7h33m11s
